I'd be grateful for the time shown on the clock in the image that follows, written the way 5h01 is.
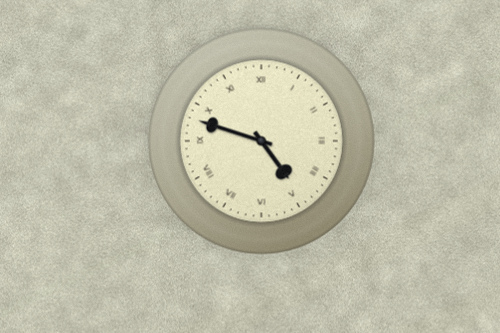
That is 4h48
